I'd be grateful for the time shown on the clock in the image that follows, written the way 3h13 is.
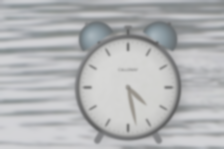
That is 4h28
